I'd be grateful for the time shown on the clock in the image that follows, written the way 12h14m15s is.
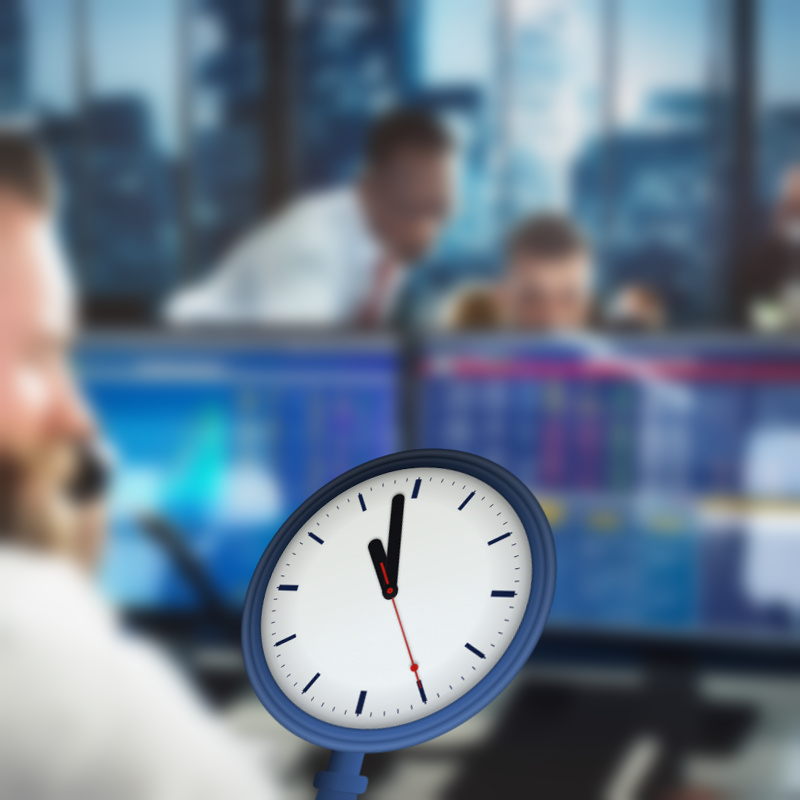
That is 10h58m25s
